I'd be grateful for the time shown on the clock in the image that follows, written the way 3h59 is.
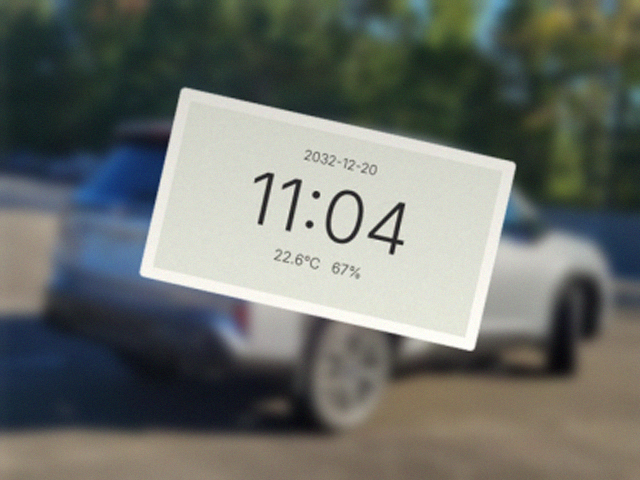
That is 11h04
